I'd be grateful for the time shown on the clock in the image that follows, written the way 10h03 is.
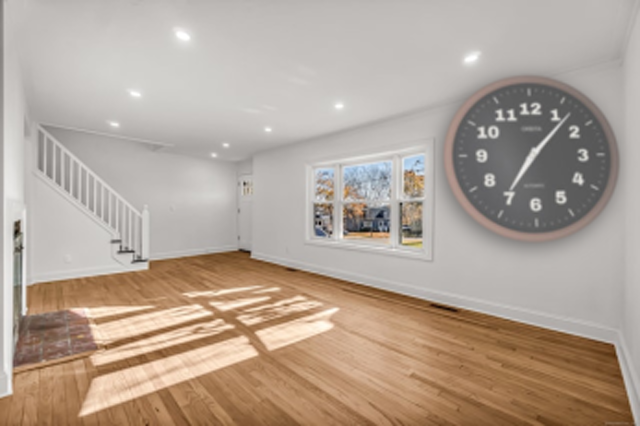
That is 7h07
